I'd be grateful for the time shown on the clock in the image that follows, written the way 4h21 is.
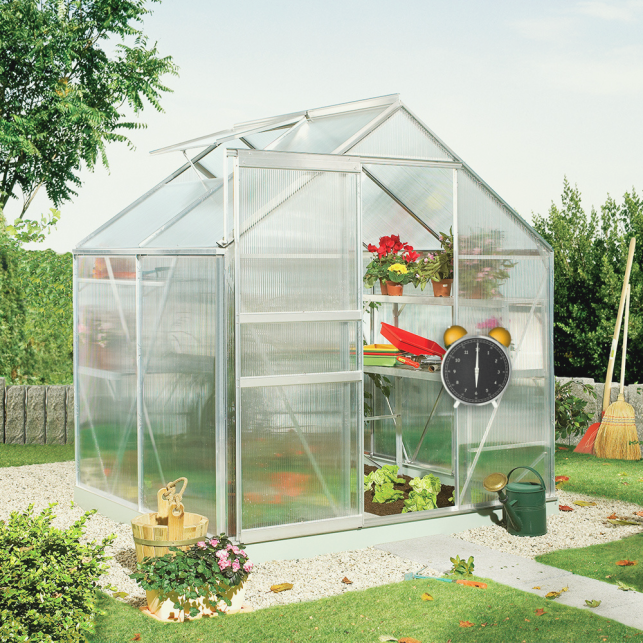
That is 6h00
